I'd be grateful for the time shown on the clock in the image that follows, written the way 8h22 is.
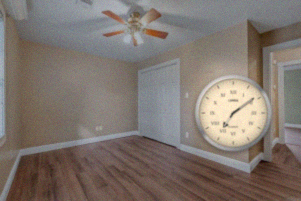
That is 7h09
